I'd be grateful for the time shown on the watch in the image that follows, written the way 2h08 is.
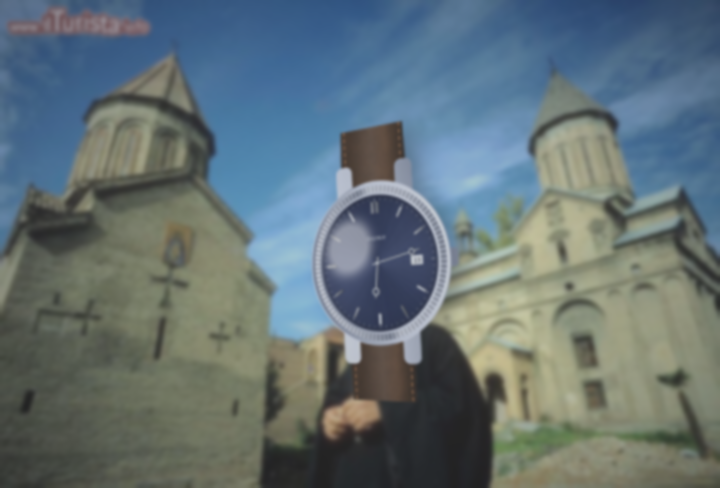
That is 6h13
